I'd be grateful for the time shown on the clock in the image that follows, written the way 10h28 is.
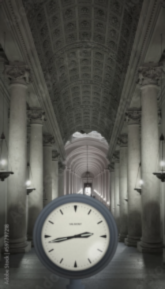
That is 2h43
